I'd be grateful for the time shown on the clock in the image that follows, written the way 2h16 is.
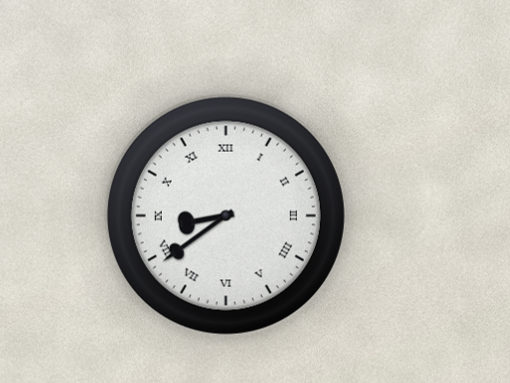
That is 8h39
